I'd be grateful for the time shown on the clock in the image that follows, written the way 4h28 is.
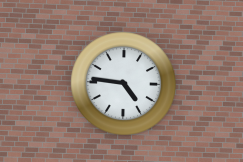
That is 4h46
